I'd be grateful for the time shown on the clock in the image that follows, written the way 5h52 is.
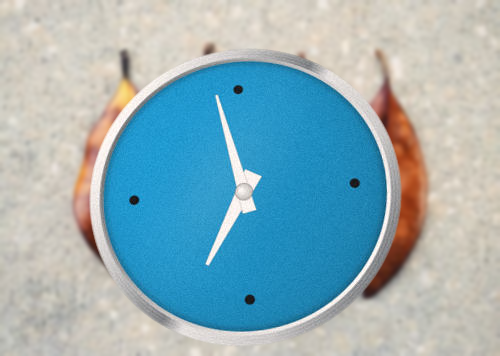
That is 6h58
